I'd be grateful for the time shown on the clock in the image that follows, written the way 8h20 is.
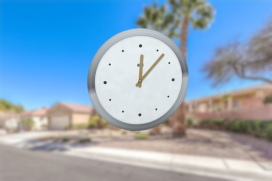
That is 12h07
